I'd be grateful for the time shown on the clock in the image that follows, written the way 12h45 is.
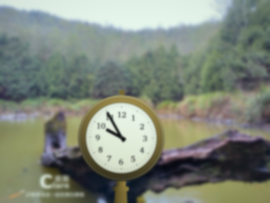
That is 9h55
